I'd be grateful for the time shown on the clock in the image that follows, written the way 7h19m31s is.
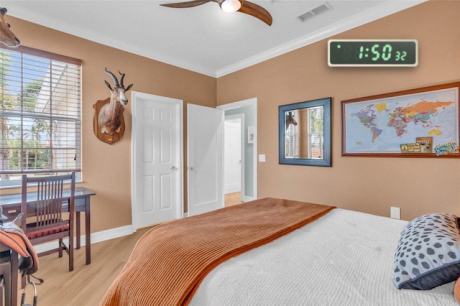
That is 1h50m32s
